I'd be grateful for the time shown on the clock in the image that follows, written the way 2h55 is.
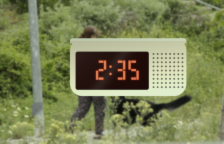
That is 2h35
